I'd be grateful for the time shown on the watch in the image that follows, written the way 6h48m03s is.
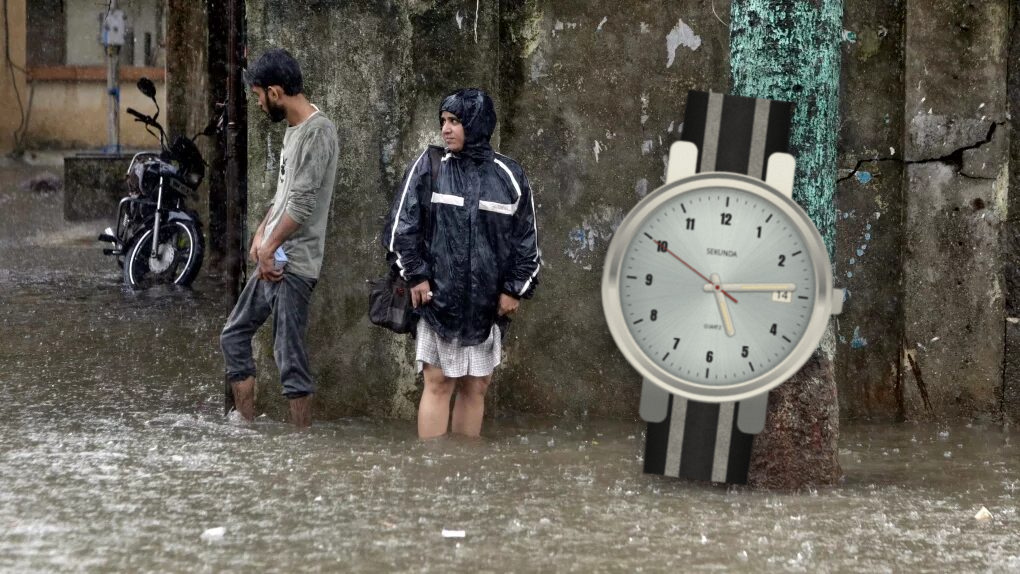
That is 5h13m50s
